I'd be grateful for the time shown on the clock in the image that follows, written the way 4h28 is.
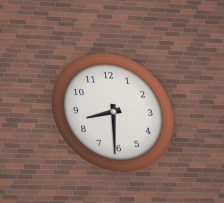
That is 8h31
